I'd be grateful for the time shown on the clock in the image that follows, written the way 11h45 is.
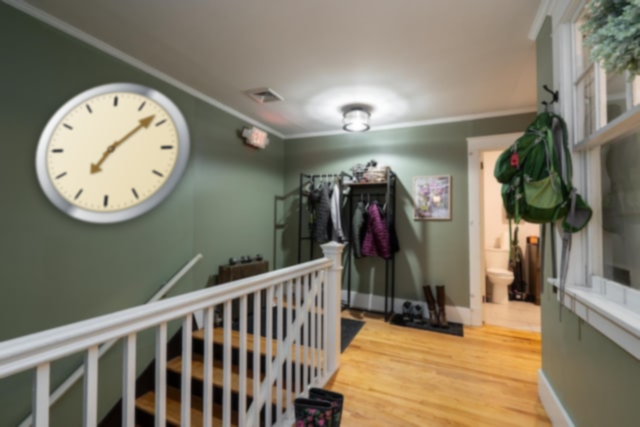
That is 7h08
